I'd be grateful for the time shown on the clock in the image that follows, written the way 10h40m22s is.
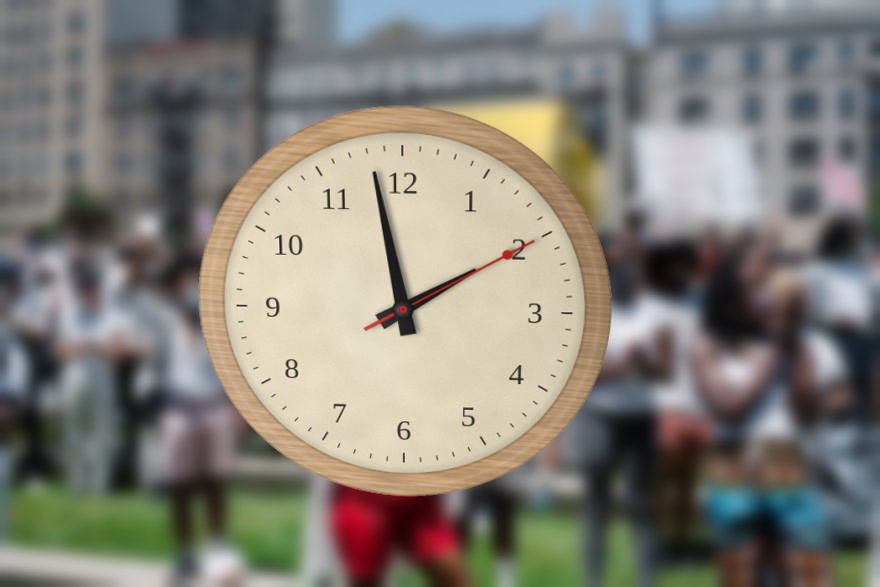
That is 1h58m10s
